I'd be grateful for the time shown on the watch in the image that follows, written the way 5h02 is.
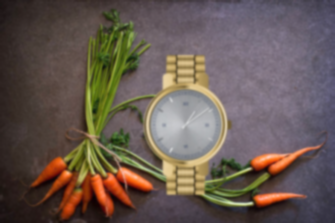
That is 1h09
